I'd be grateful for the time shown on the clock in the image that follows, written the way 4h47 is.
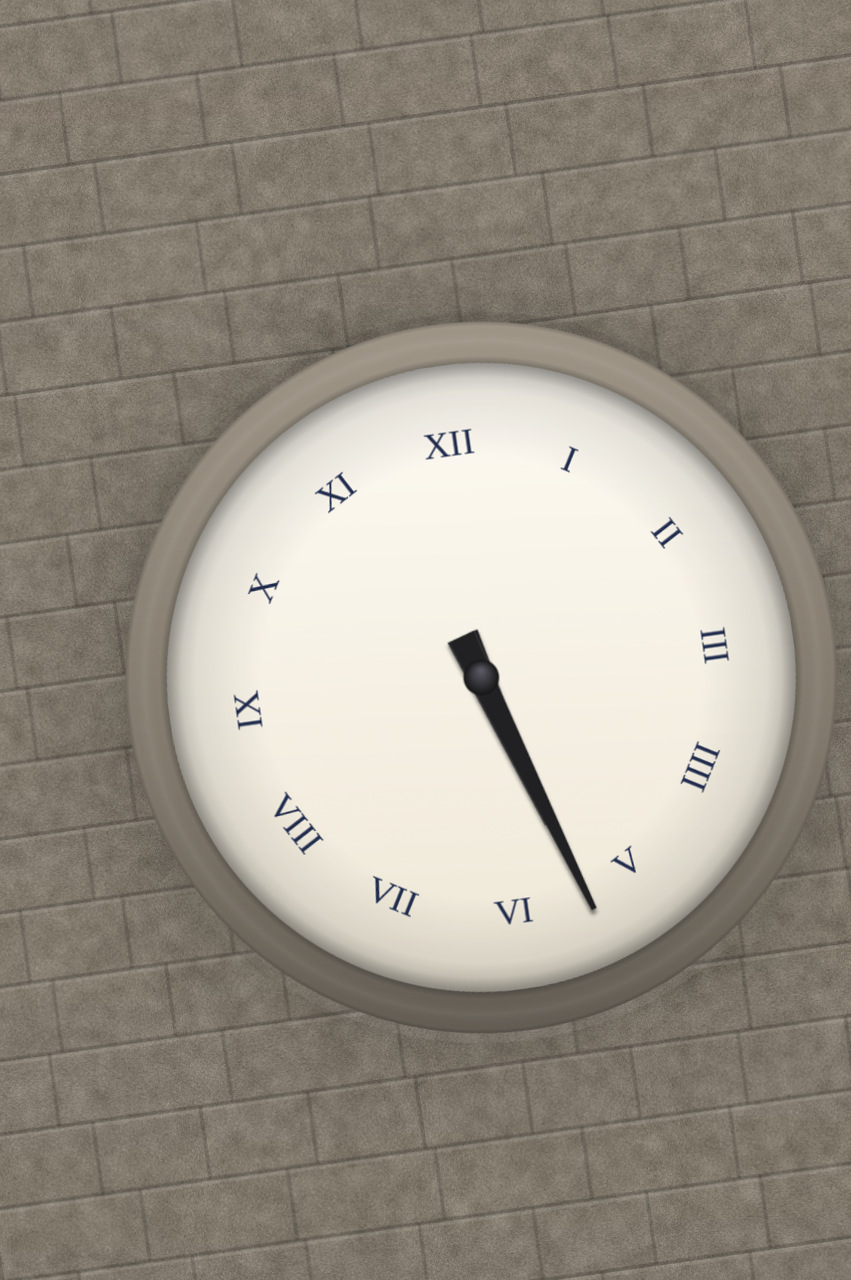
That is 5h27
